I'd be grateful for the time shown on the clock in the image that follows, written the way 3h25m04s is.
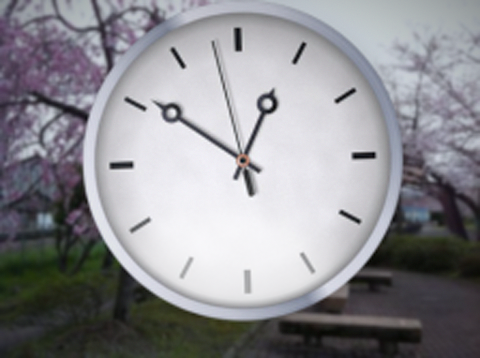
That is 12h50m58s
